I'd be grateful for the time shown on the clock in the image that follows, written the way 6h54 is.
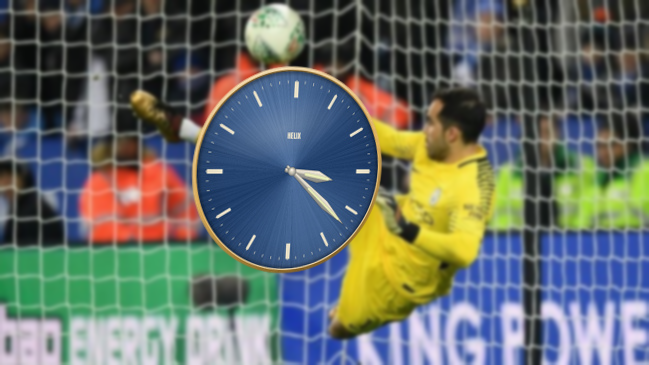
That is 3h22
